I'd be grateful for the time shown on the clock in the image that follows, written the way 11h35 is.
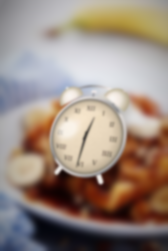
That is 12h31
